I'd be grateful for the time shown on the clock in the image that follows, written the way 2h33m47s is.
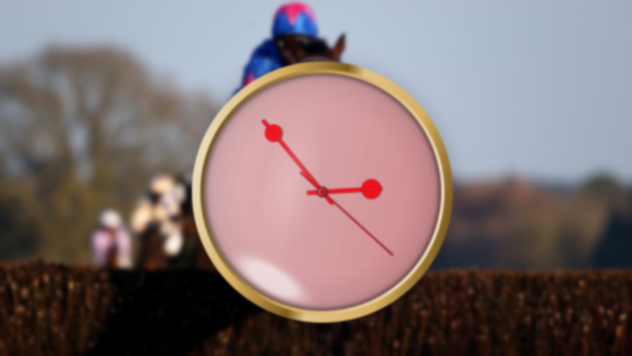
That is 2h53m22s
